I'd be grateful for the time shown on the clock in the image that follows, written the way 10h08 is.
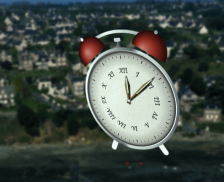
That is 12h09
